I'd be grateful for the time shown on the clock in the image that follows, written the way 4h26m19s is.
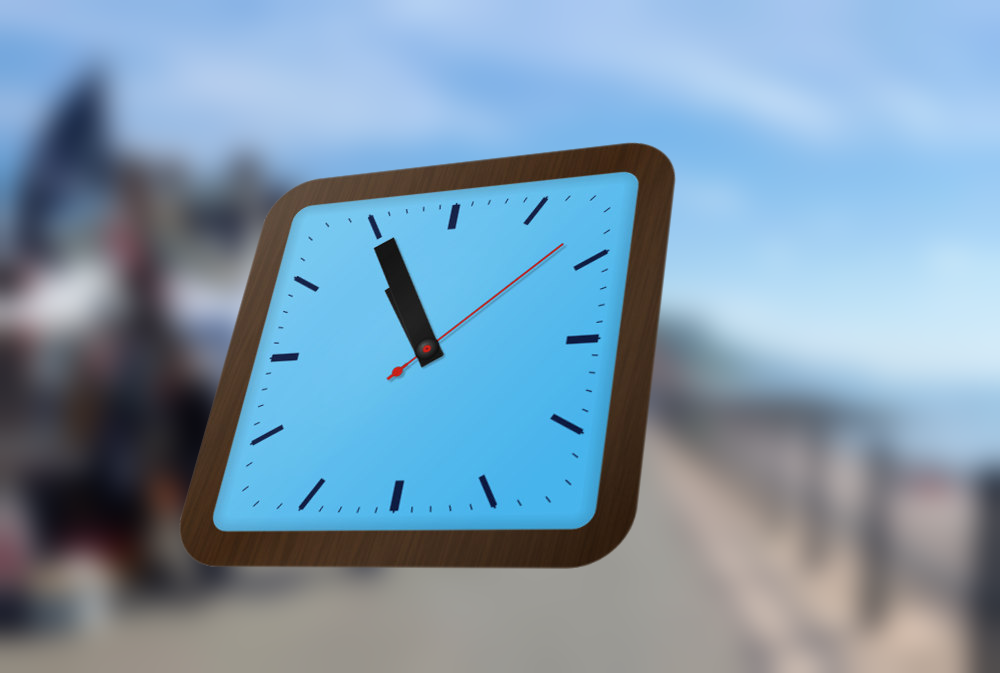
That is 10h55m08s
